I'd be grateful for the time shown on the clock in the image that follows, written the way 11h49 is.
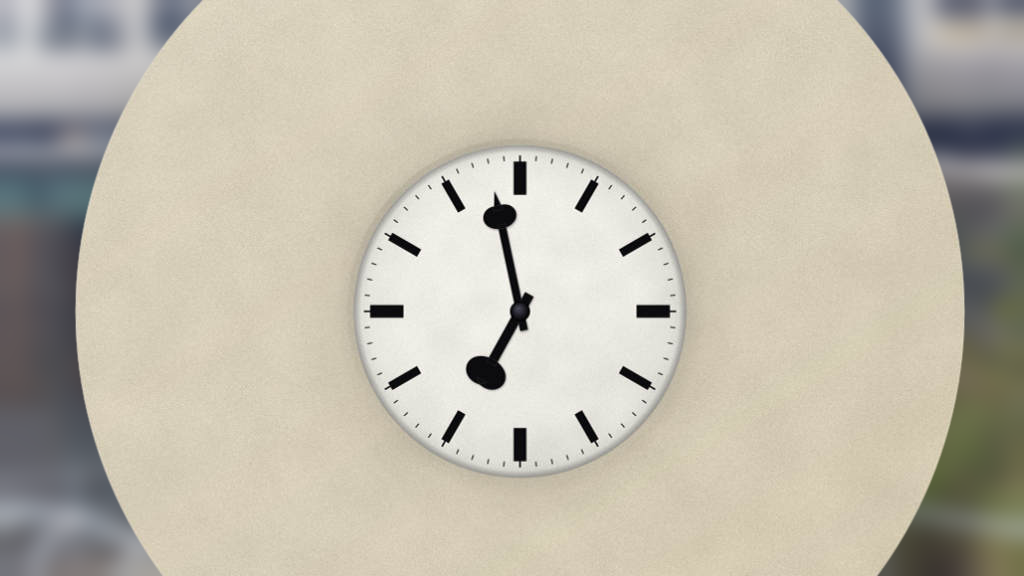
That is 6h58
